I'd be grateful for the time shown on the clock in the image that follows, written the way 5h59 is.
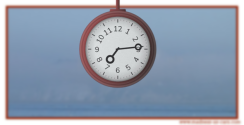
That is 7h14
